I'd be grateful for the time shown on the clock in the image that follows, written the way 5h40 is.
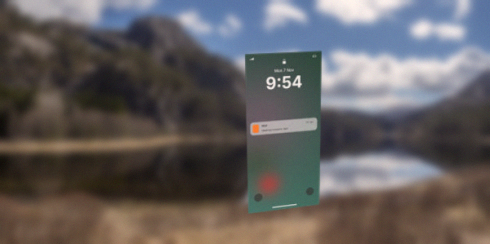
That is 9h54
